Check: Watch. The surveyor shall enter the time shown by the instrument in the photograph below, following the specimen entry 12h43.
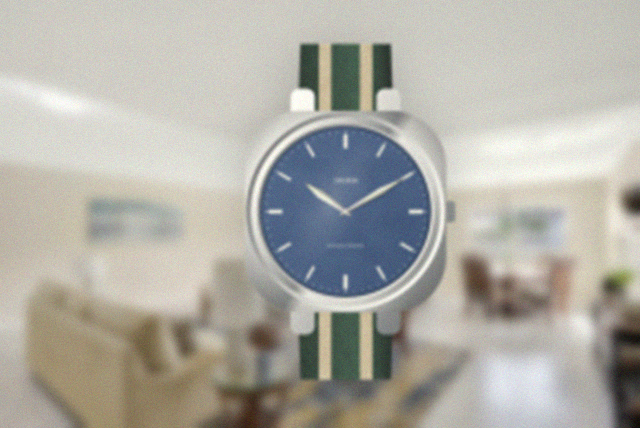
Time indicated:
10h10
